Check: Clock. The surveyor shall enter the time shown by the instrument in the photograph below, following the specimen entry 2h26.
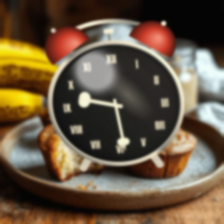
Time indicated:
9h29
